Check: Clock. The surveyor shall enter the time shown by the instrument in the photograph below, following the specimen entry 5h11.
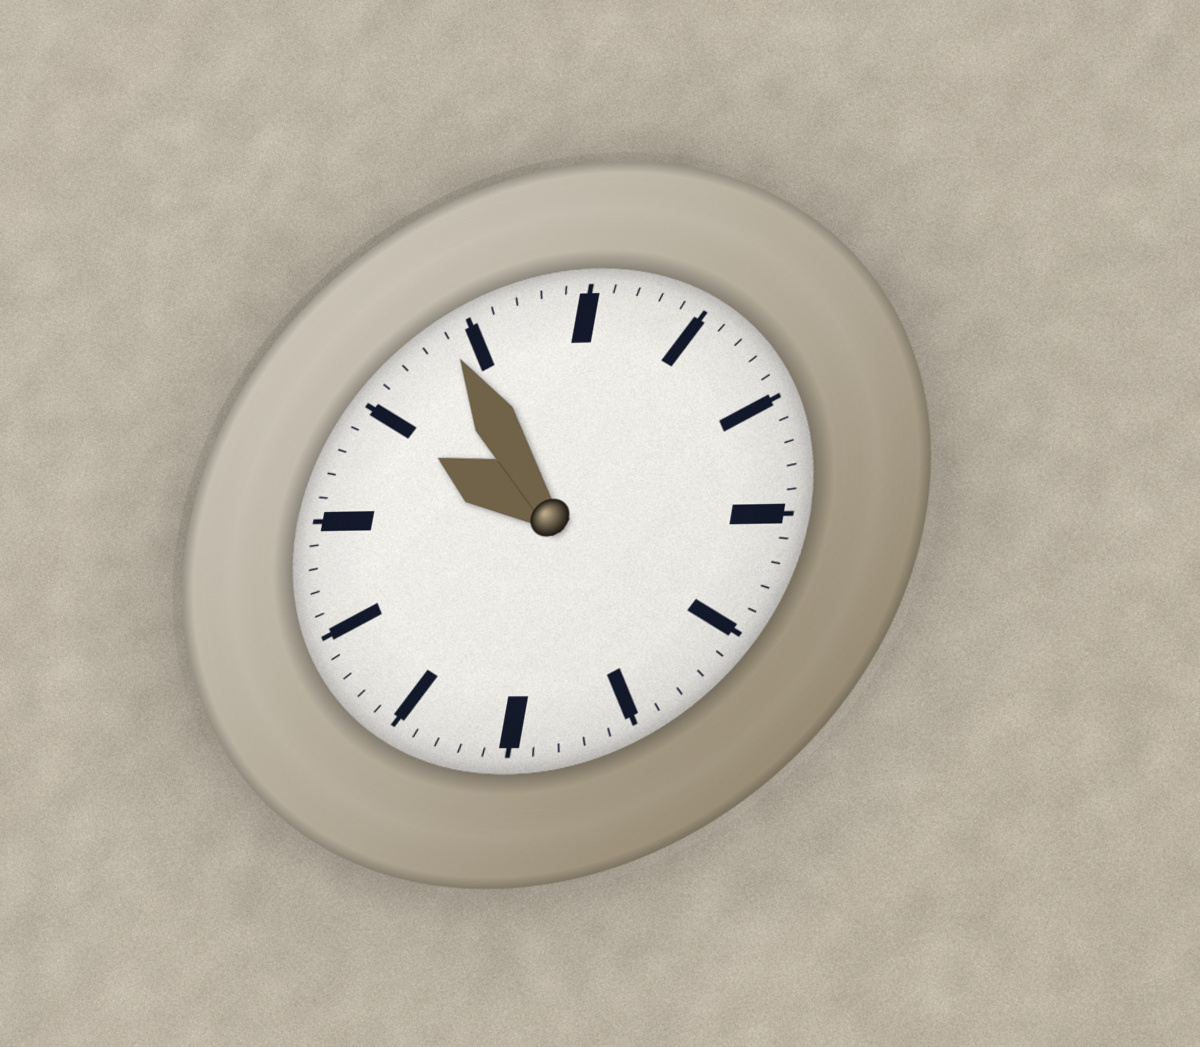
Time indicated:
9h54
